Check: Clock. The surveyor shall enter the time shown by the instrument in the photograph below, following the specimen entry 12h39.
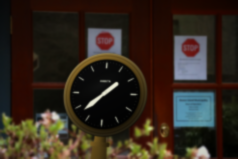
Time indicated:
1h38
